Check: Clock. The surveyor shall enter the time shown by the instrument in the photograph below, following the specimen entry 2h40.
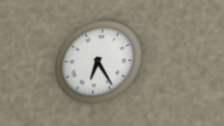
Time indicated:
6h24
